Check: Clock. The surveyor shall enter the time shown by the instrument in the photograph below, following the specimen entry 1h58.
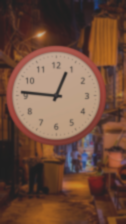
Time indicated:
12h46
